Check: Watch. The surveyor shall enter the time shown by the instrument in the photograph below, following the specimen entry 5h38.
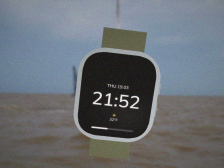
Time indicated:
21h52
